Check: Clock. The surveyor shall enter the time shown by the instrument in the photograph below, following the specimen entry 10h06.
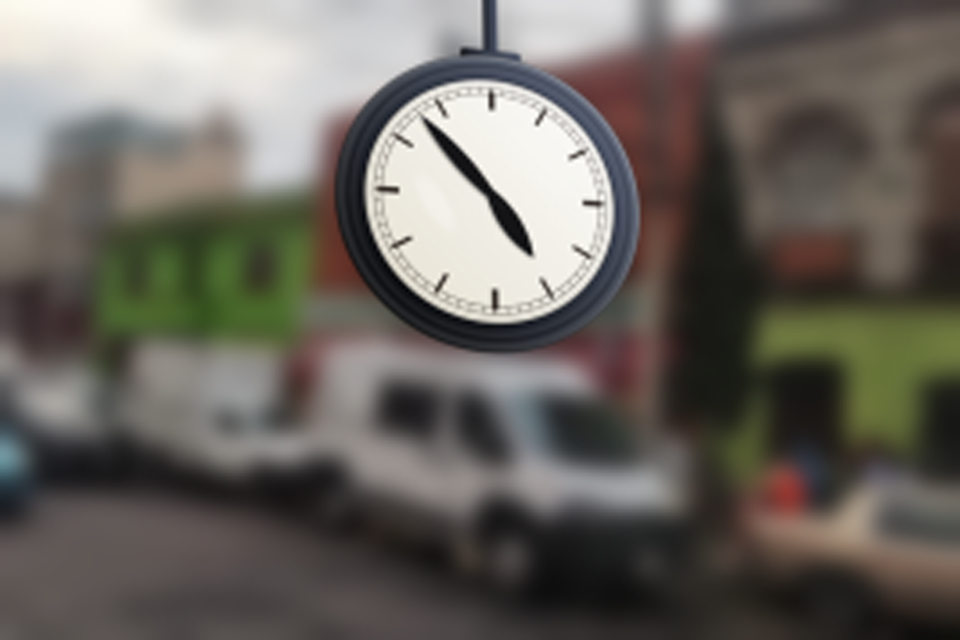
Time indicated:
4h53
